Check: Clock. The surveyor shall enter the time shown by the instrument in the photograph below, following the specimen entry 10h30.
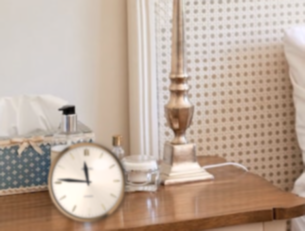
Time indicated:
11h46
